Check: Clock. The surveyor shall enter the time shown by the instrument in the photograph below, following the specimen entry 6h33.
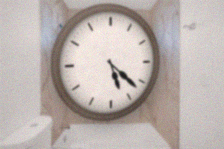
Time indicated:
5h22
